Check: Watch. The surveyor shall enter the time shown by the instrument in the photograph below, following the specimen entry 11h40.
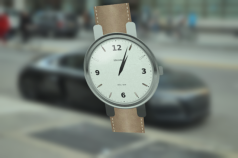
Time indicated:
1h04
